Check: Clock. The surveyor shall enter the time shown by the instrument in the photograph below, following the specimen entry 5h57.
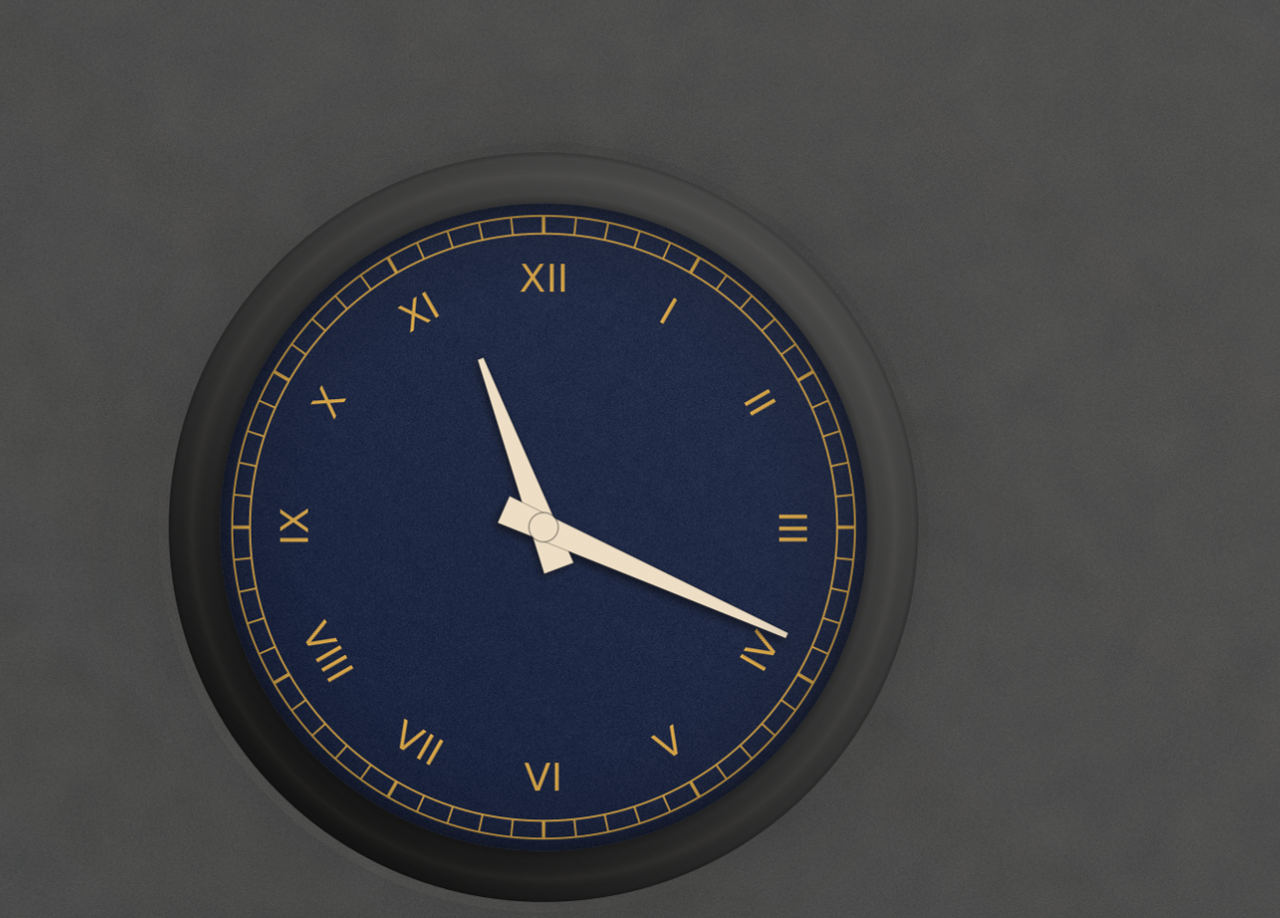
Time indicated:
11h19
